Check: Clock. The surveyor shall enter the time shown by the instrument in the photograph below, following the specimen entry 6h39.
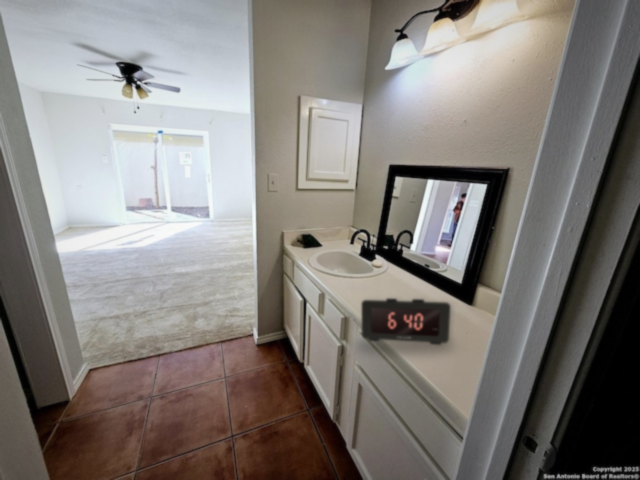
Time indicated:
6h40
